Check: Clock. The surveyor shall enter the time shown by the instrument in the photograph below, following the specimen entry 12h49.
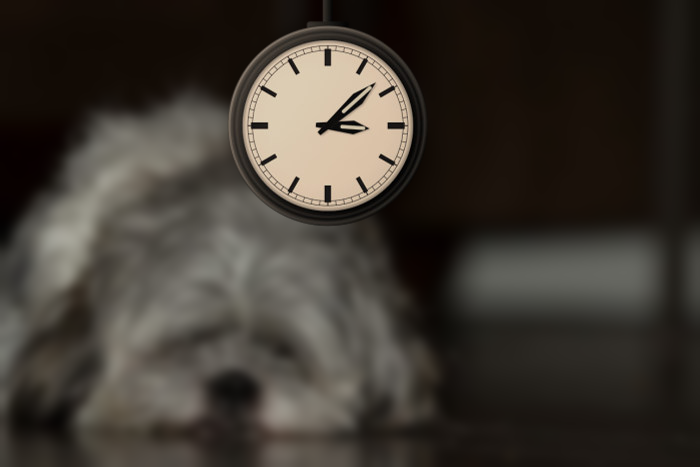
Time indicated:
3h08
